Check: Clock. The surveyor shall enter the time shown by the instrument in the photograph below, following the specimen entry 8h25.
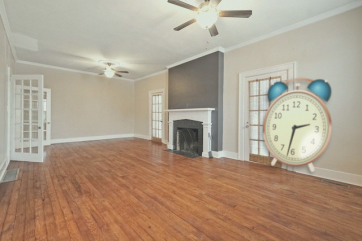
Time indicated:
2h32
